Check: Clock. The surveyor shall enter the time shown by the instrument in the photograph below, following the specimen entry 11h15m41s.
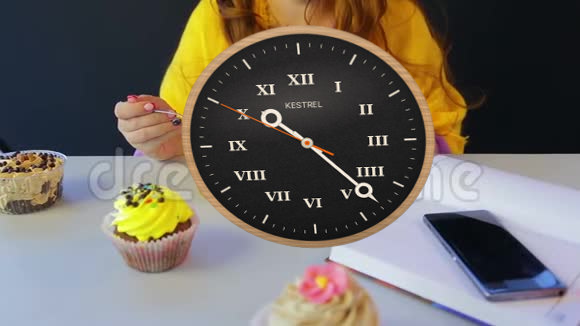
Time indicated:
10h22m50s
